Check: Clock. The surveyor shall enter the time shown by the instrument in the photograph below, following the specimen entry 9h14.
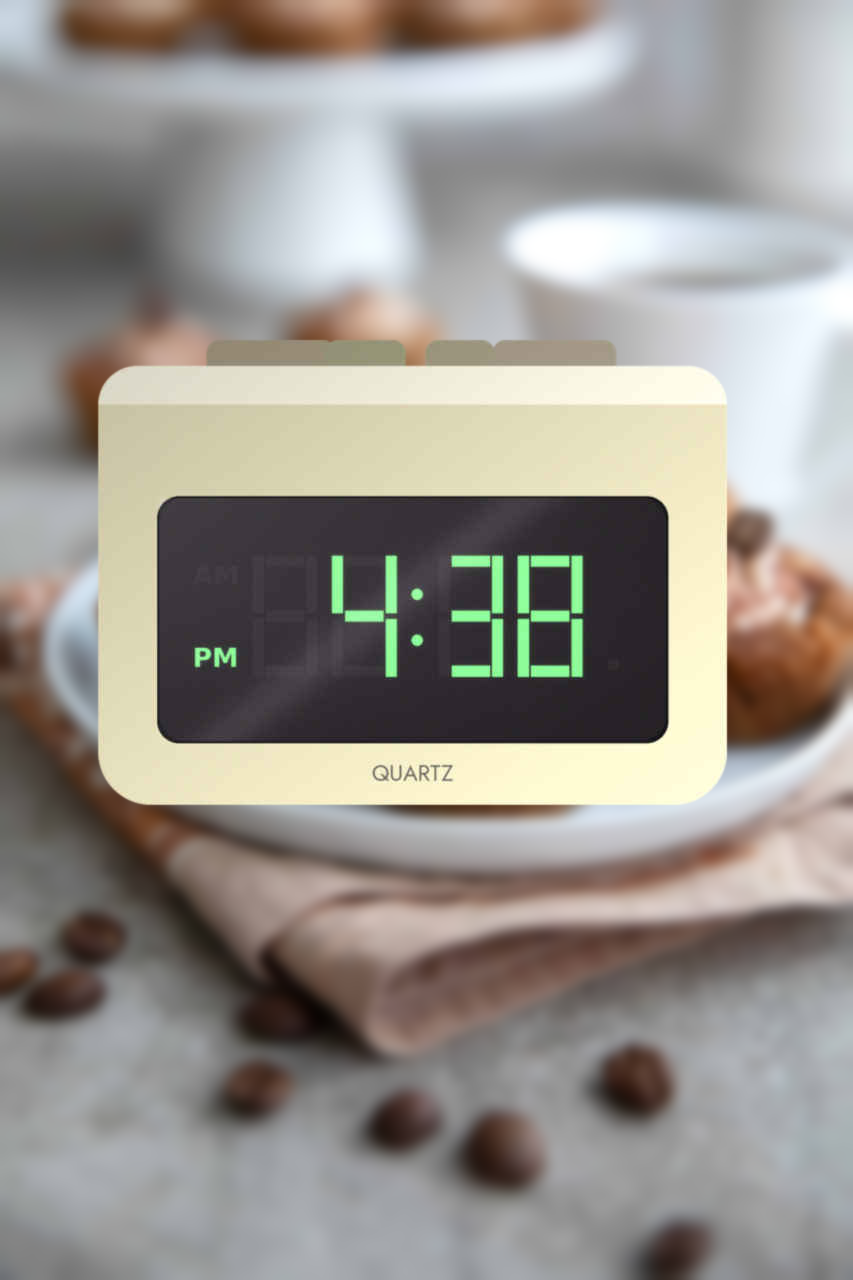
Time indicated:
4h38
